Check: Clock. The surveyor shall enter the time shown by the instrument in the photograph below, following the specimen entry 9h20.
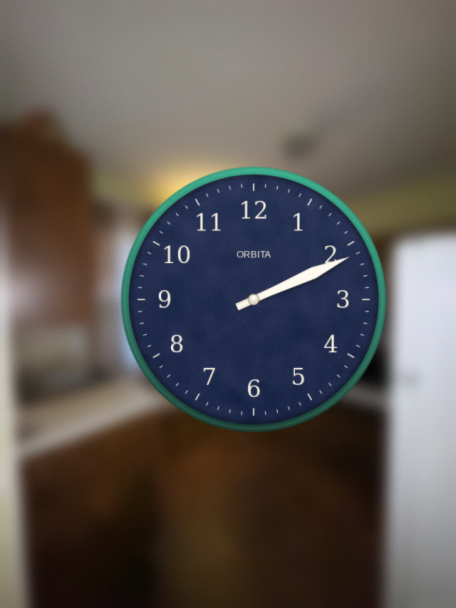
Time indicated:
2h11
